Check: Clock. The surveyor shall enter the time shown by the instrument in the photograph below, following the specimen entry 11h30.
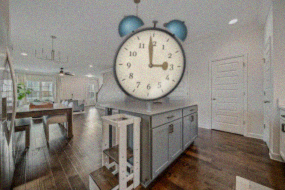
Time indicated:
2h59
